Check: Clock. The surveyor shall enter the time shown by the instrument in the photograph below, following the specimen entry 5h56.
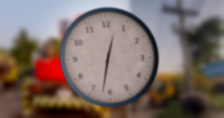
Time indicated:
12h32
